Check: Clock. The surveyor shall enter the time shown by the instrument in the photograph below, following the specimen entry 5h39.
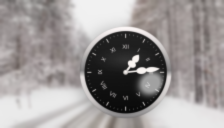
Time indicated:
1h14
